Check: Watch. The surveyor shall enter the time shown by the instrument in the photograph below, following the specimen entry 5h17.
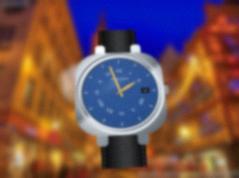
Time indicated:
1h57
